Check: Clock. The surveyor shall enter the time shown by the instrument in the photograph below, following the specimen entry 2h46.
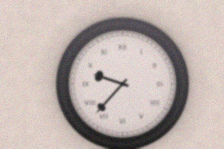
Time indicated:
9h37
